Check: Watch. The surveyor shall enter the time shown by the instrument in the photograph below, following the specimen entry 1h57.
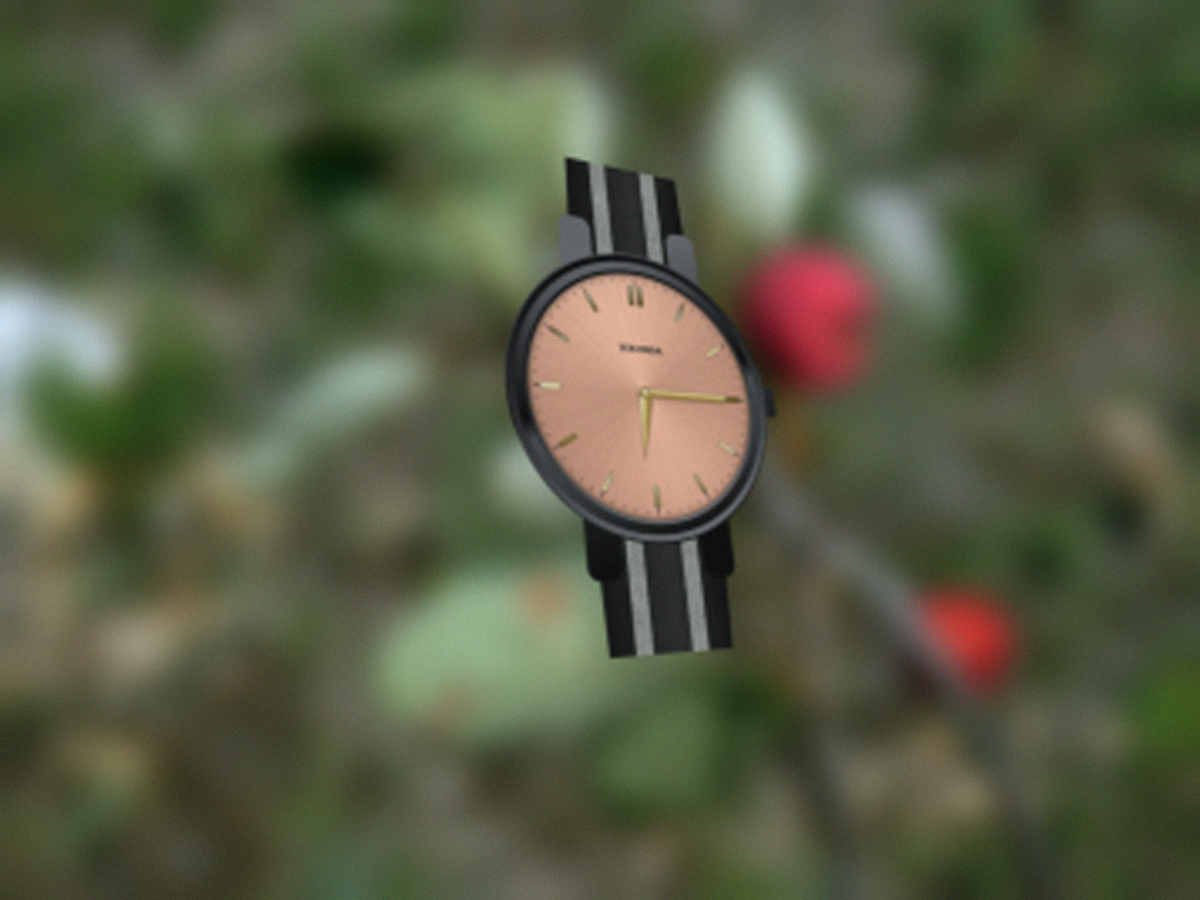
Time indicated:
6h15
